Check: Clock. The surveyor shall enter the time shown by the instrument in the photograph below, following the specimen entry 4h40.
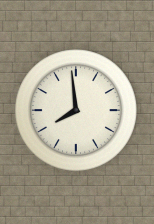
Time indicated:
7h59
